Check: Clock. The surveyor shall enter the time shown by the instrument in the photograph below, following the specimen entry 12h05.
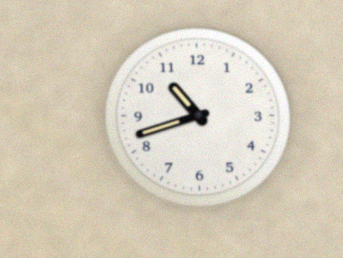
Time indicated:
10h42
